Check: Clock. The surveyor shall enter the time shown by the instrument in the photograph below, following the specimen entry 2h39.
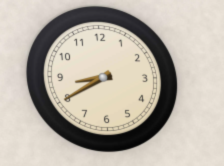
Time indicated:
8h40
